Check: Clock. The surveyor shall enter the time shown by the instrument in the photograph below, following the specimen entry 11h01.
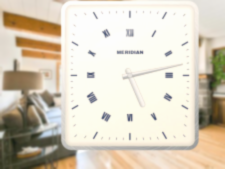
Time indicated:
5h13
